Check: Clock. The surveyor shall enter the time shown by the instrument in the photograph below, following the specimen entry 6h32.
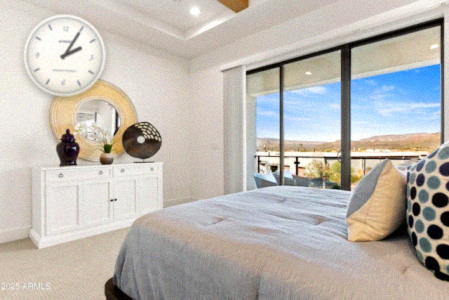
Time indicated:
2h05
